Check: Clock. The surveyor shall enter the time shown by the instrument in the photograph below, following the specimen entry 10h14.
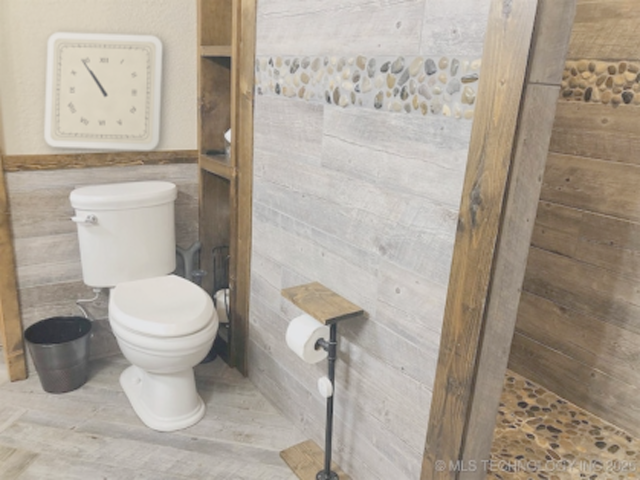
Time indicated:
10h54
